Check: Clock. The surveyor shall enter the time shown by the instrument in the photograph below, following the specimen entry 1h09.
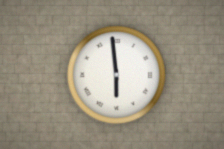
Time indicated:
5h59
